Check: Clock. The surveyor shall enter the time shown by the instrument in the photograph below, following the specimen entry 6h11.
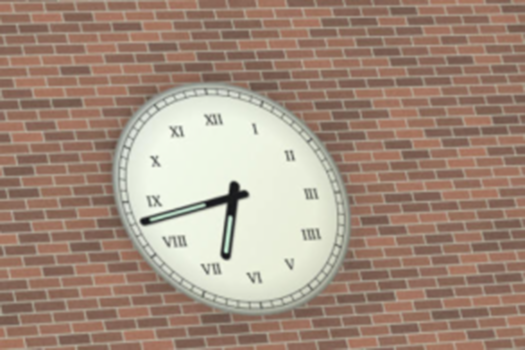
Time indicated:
6h43
